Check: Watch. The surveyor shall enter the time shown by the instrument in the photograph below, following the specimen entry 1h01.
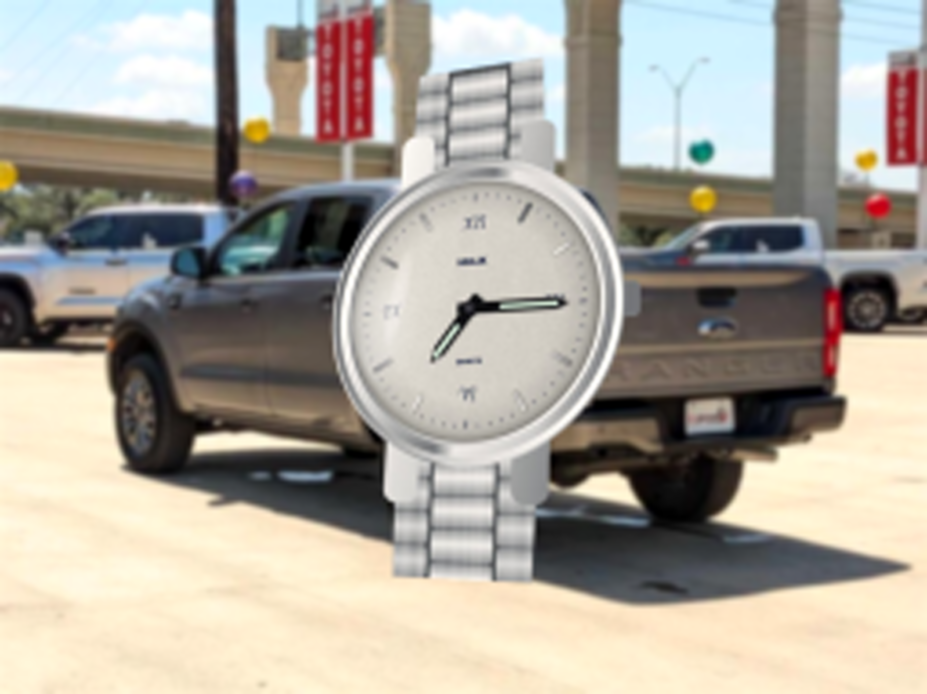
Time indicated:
7h15
